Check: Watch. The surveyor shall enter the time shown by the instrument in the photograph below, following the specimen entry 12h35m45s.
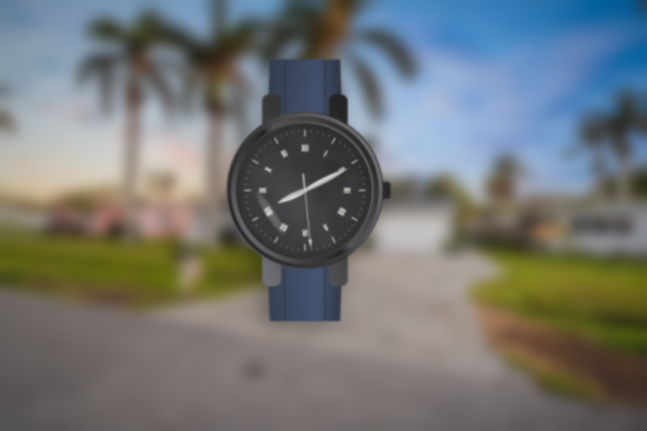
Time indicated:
8h10m29s
